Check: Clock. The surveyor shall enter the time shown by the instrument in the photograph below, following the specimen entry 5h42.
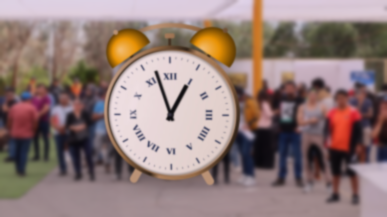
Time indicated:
12h57
